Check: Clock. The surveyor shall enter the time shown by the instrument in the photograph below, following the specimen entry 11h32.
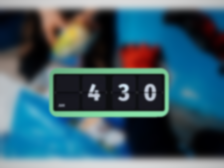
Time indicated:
4h30
